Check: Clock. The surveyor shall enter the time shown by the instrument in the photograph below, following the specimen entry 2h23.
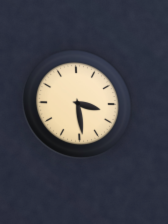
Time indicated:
3h29
